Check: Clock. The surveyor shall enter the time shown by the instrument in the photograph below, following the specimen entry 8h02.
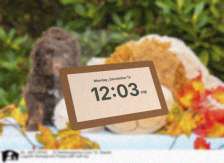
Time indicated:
12h03
